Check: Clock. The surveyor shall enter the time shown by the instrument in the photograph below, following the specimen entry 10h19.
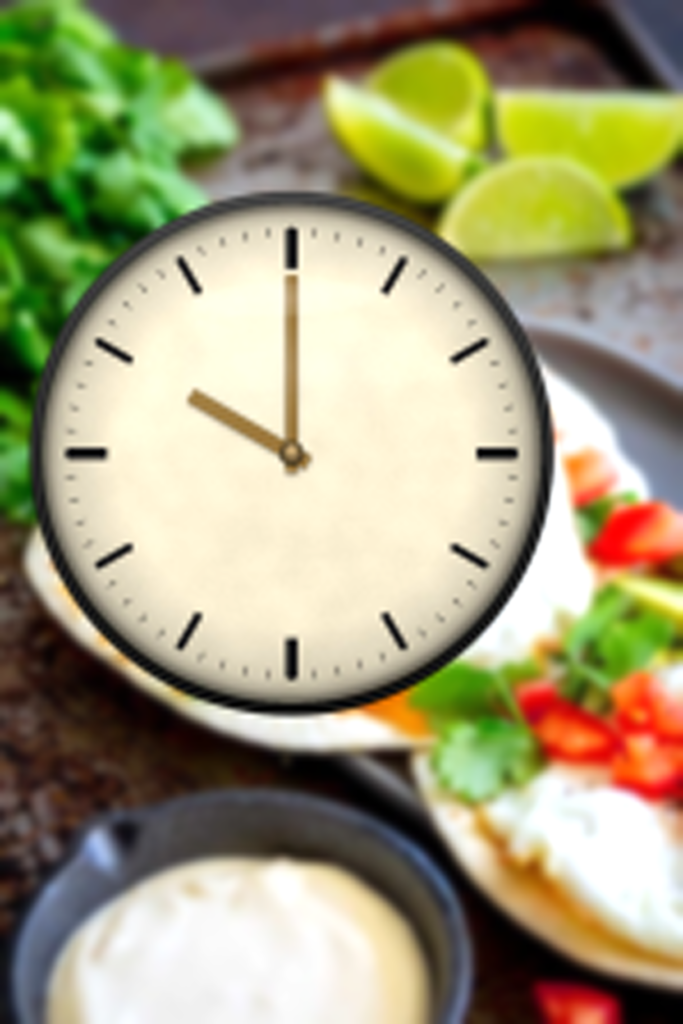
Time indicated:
10h00
